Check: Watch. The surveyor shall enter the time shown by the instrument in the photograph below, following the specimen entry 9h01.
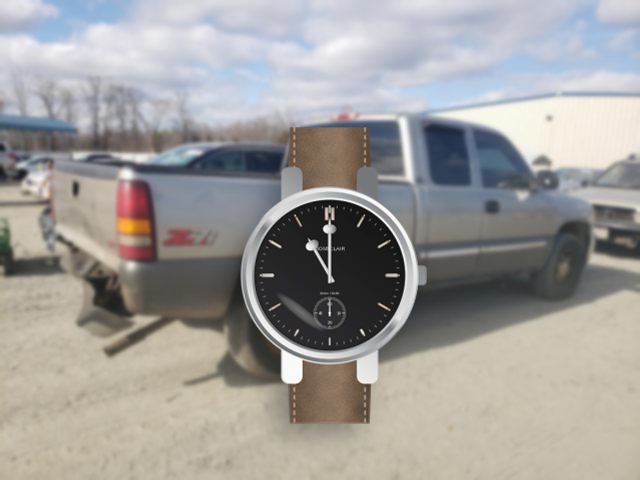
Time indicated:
11h00
